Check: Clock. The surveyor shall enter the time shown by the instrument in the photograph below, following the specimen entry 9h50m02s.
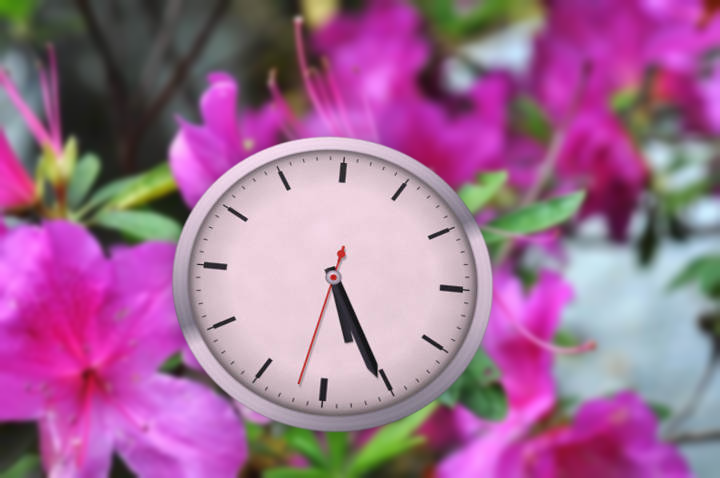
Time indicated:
5h25m32s
